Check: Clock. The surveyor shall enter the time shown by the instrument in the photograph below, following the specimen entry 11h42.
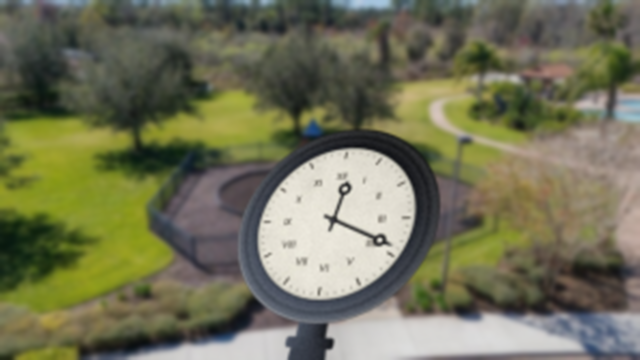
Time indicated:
12h19
